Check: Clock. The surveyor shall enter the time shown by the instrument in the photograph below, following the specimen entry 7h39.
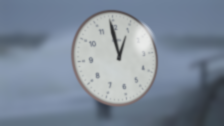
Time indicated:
12h59
